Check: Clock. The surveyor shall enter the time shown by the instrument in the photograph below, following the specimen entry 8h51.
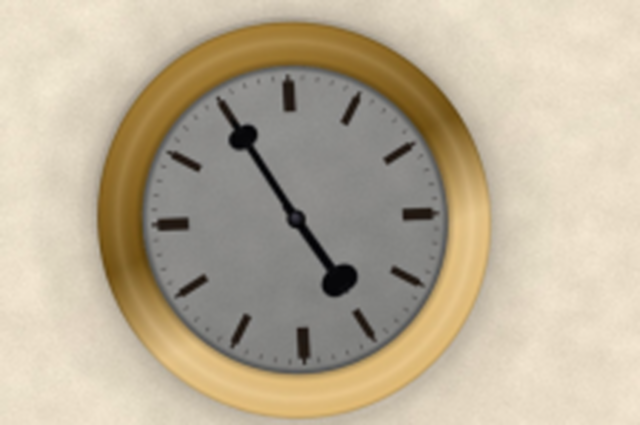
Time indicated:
4h55
